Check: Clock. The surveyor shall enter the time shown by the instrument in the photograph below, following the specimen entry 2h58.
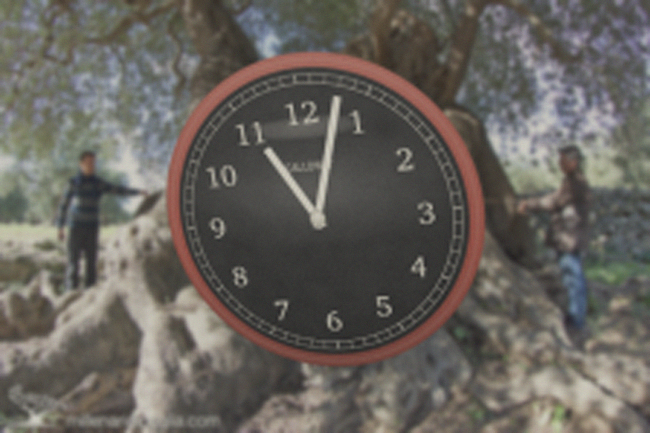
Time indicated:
11h03
